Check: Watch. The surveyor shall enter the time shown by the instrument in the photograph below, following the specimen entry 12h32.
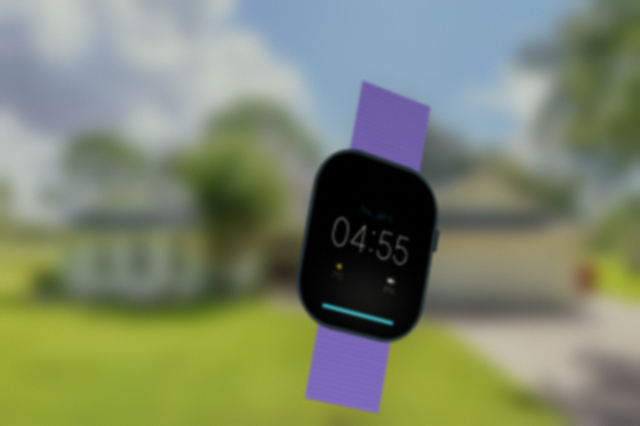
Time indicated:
4h55
